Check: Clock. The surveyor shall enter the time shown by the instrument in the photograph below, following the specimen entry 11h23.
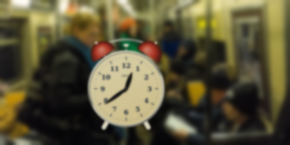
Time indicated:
12h39
